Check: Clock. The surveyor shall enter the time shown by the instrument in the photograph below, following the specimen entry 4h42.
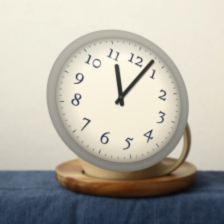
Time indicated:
11h03
